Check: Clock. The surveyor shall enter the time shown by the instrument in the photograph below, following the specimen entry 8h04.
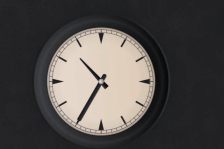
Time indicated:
10h35
